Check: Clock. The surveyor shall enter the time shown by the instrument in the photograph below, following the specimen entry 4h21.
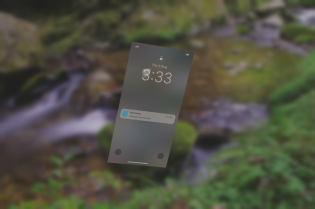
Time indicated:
3h33
